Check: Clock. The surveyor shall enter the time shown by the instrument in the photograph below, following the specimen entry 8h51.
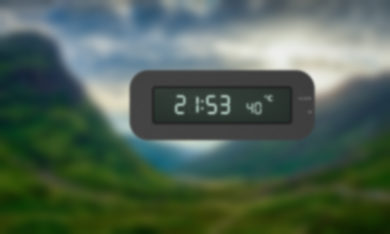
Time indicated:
21h53
